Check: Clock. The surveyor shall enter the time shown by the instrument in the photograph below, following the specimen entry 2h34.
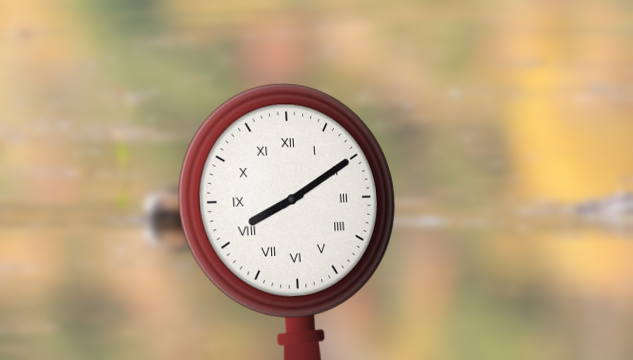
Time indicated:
8h10
